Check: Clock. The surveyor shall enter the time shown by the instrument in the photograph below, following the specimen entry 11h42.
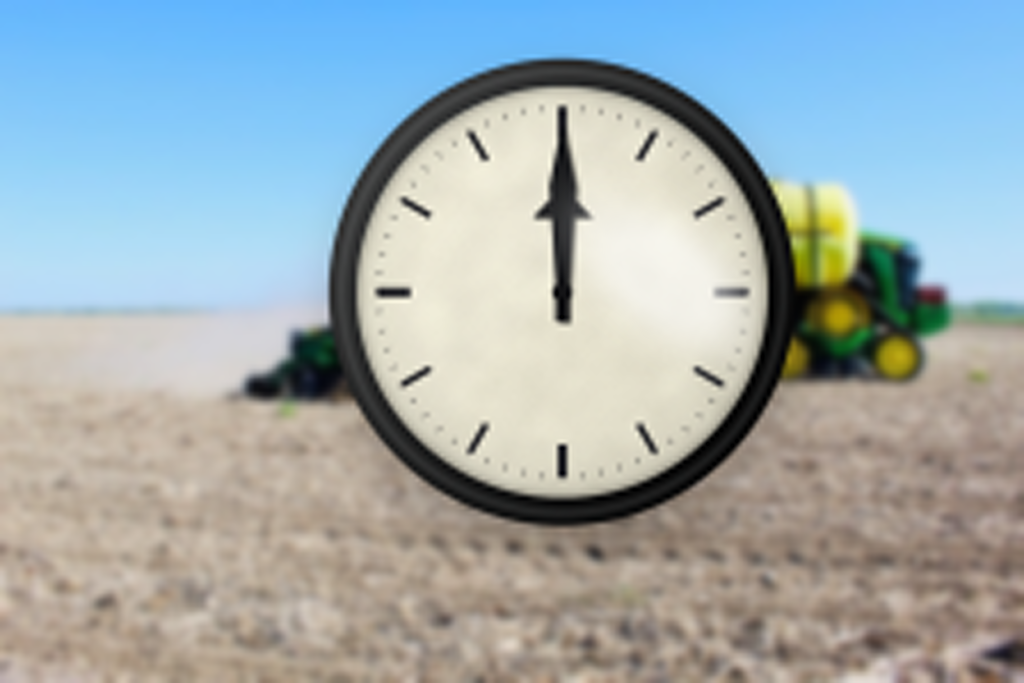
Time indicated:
12h00
